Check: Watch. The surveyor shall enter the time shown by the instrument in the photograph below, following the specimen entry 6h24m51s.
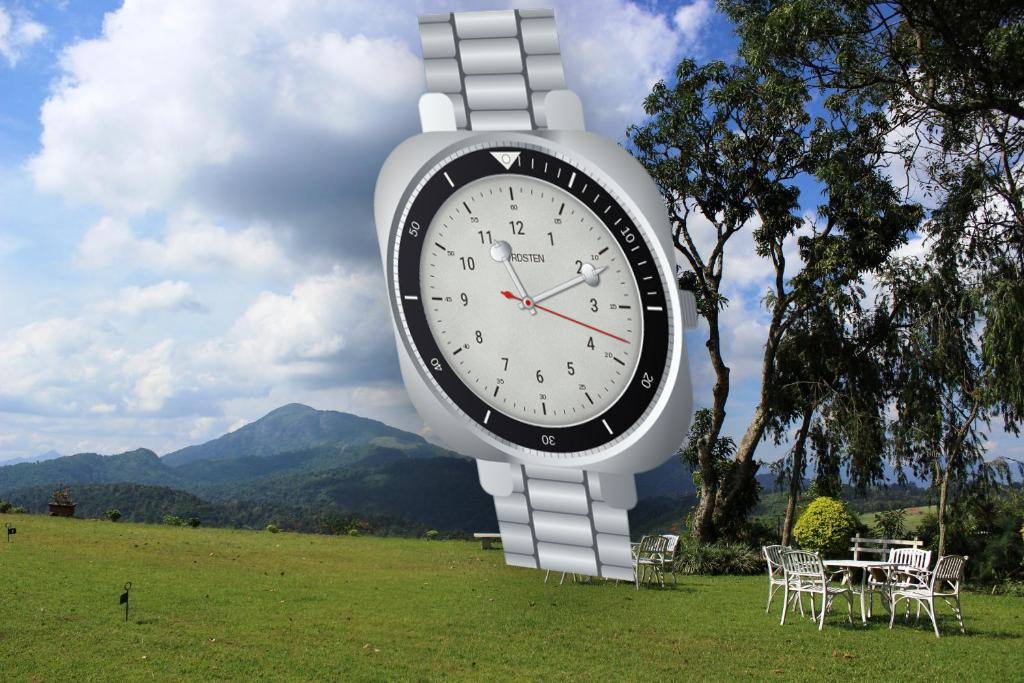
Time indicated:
11h11m18s
